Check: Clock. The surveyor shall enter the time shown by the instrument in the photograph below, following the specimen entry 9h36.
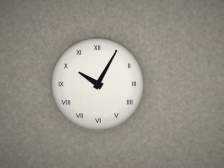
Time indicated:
10h05
